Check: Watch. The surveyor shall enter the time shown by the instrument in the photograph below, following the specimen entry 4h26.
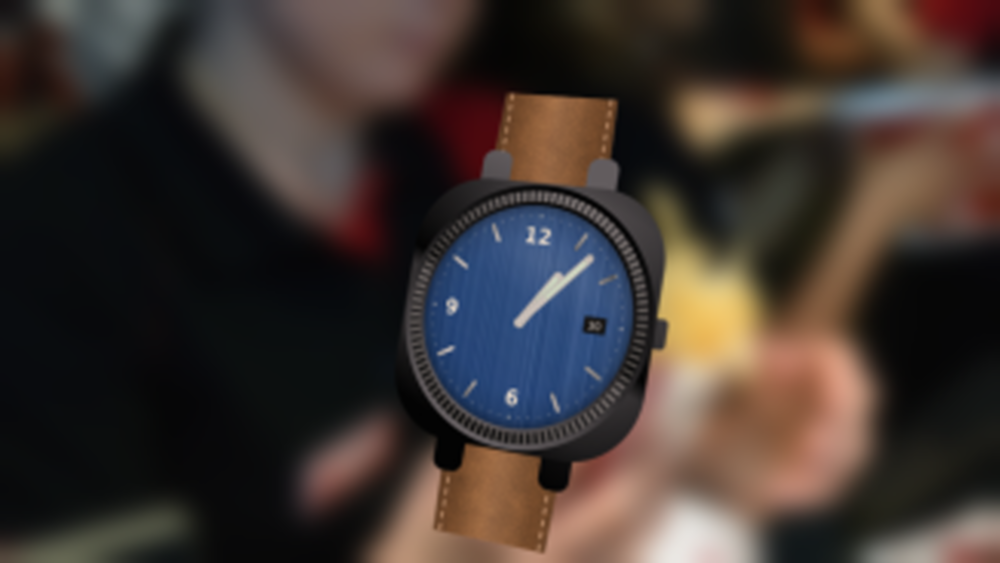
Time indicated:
1h07
